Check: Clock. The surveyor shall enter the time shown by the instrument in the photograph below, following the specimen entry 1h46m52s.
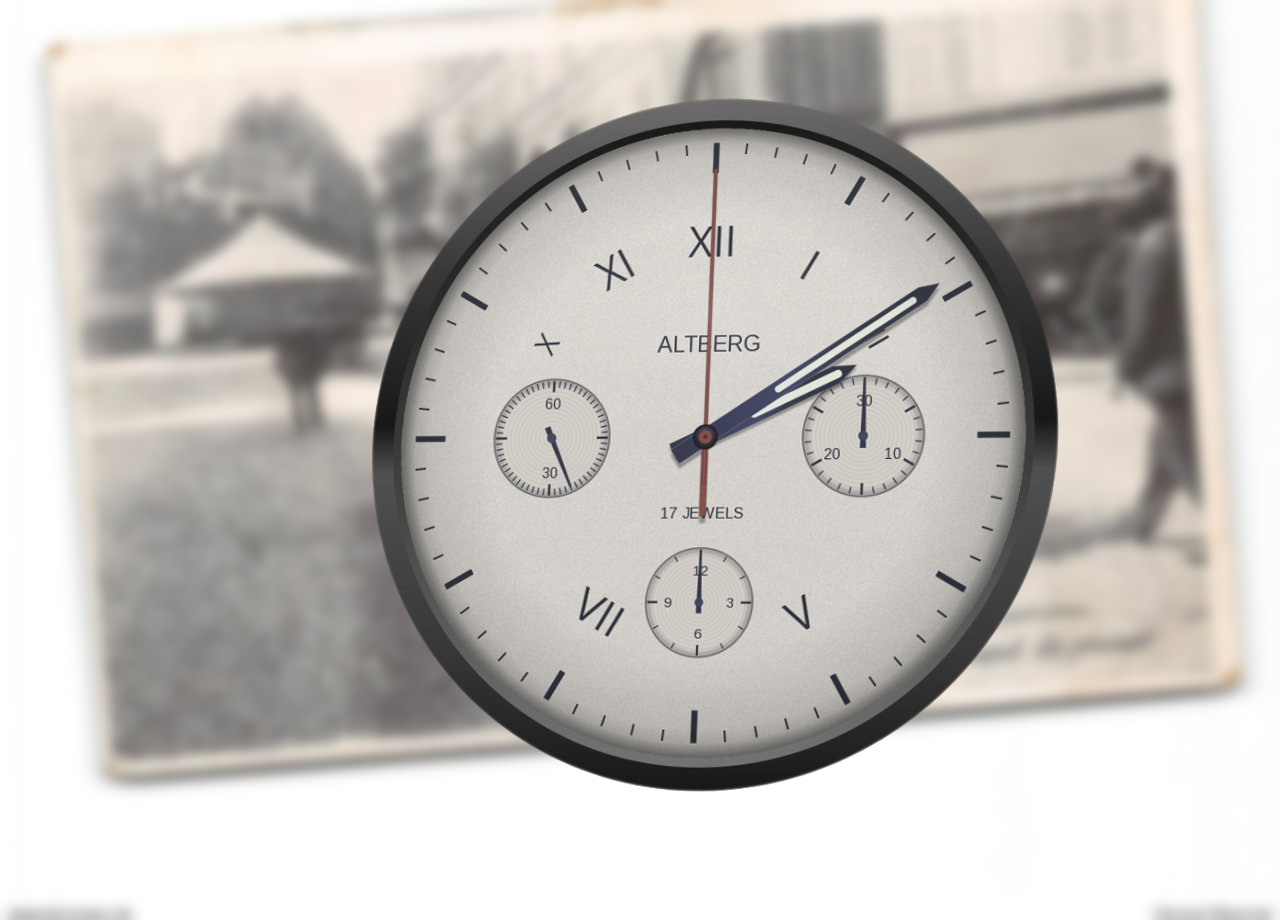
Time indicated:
2h09m26s
